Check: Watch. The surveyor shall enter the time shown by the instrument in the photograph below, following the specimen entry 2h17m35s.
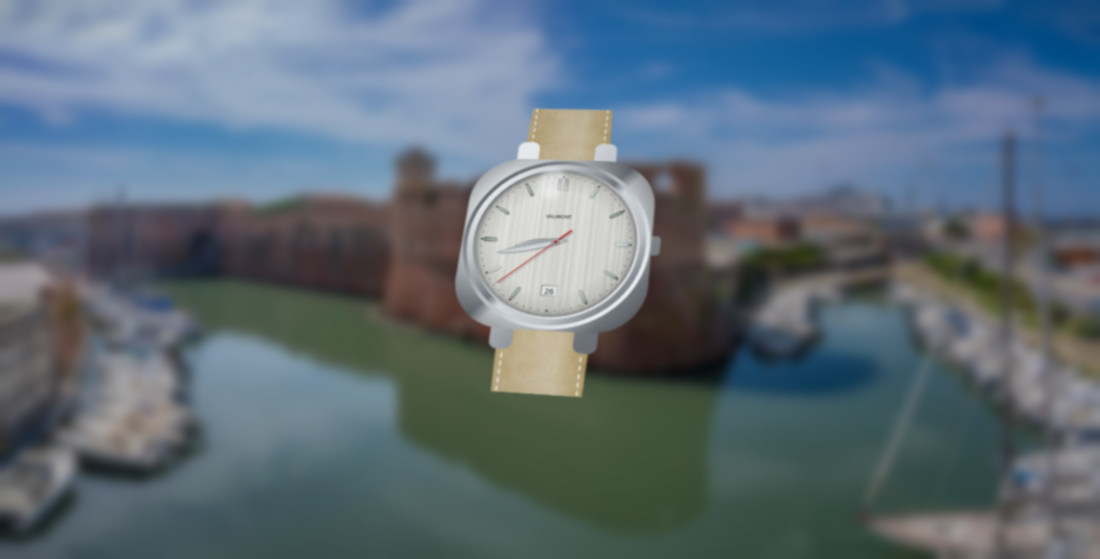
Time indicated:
8h42m38s
